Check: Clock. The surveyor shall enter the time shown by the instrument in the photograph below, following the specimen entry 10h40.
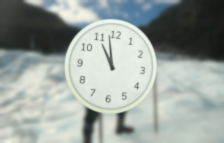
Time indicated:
10h58
